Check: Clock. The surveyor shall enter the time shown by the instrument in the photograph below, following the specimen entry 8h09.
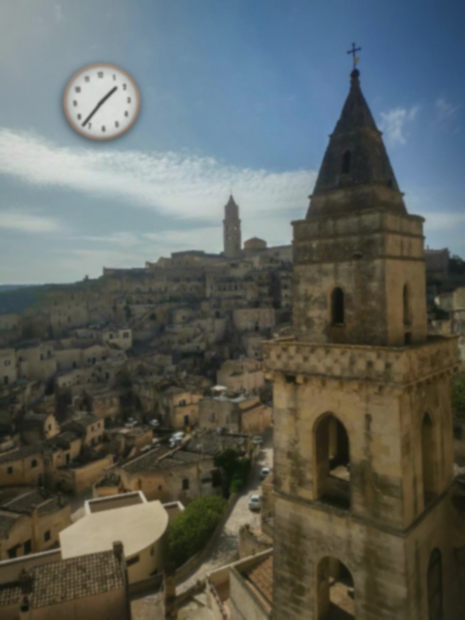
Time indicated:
1h37
